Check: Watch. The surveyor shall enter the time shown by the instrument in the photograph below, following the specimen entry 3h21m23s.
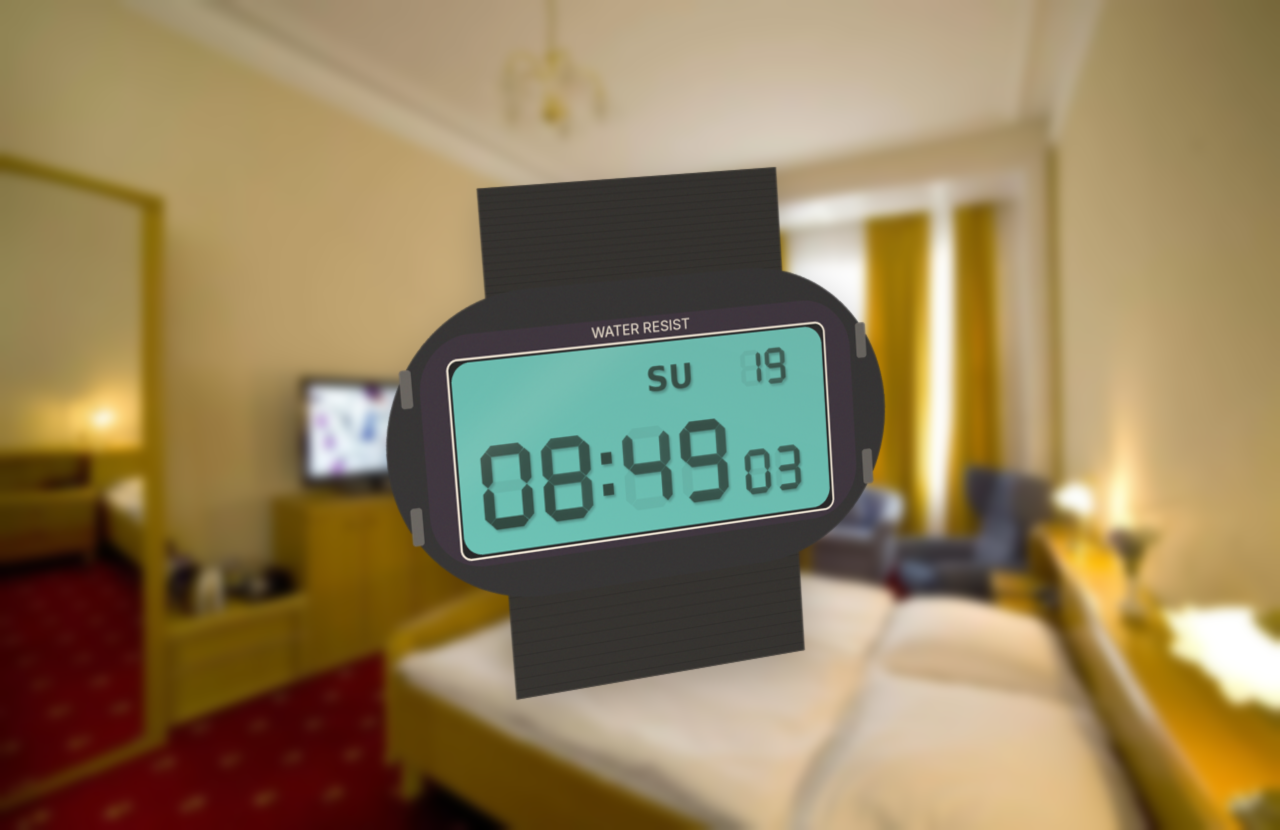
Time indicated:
8h49m03s
